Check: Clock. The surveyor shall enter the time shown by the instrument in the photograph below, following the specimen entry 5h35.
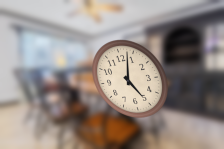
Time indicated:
5h03
